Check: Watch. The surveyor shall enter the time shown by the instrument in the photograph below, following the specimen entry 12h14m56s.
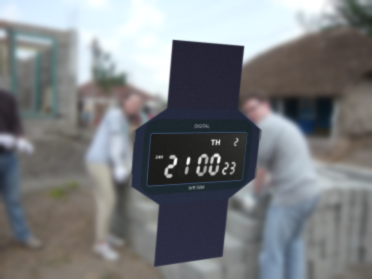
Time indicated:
21h00m23s
